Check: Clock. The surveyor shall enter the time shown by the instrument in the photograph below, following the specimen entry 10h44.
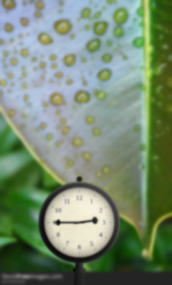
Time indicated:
2h45
